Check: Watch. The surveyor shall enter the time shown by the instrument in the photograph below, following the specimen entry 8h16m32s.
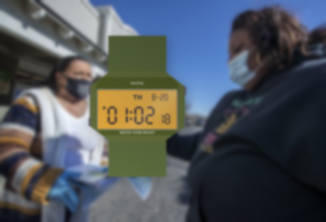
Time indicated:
1h02m18s
